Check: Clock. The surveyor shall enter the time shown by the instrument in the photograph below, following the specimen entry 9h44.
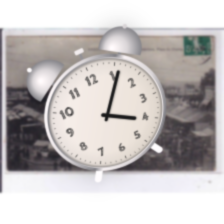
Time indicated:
4h06
